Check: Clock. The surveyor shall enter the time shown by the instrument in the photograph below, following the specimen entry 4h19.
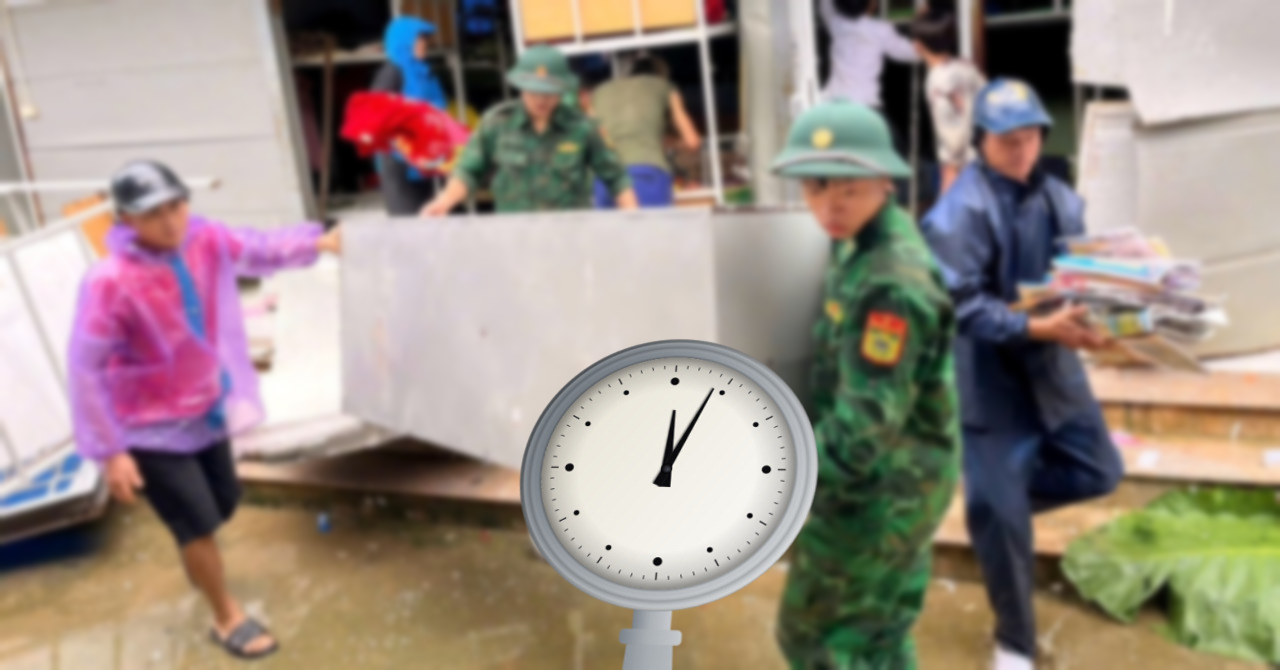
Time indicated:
12h04
